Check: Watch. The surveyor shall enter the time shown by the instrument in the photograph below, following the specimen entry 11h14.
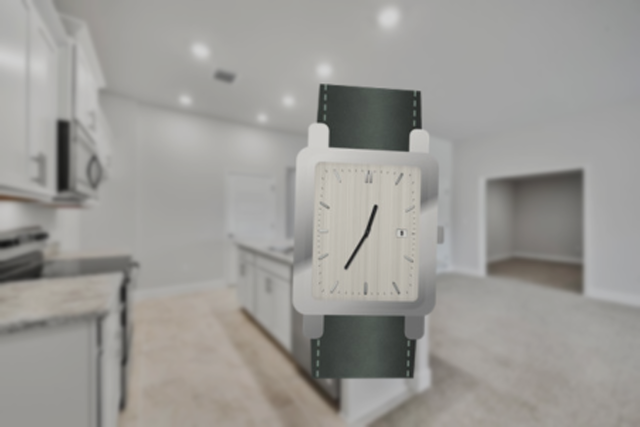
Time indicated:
12h35
